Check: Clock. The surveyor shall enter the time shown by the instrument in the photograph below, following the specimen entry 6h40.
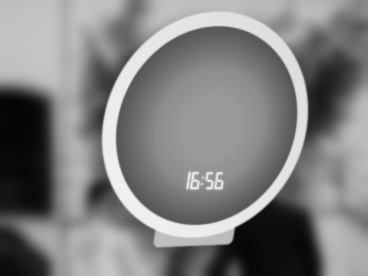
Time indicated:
16h56
